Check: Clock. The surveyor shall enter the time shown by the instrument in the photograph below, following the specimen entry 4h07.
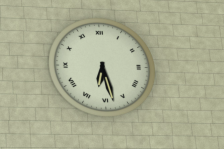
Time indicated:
6h28
